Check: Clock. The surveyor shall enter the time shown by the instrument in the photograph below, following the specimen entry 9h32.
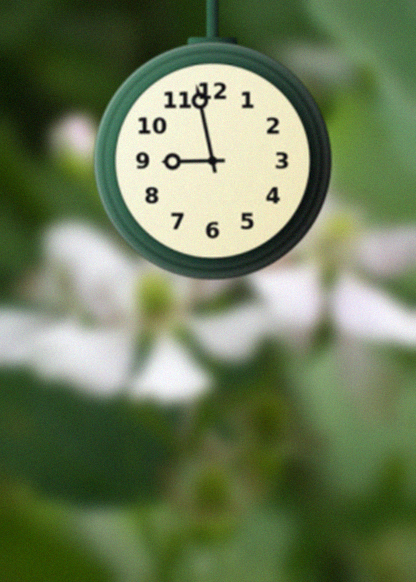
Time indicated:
8h58
